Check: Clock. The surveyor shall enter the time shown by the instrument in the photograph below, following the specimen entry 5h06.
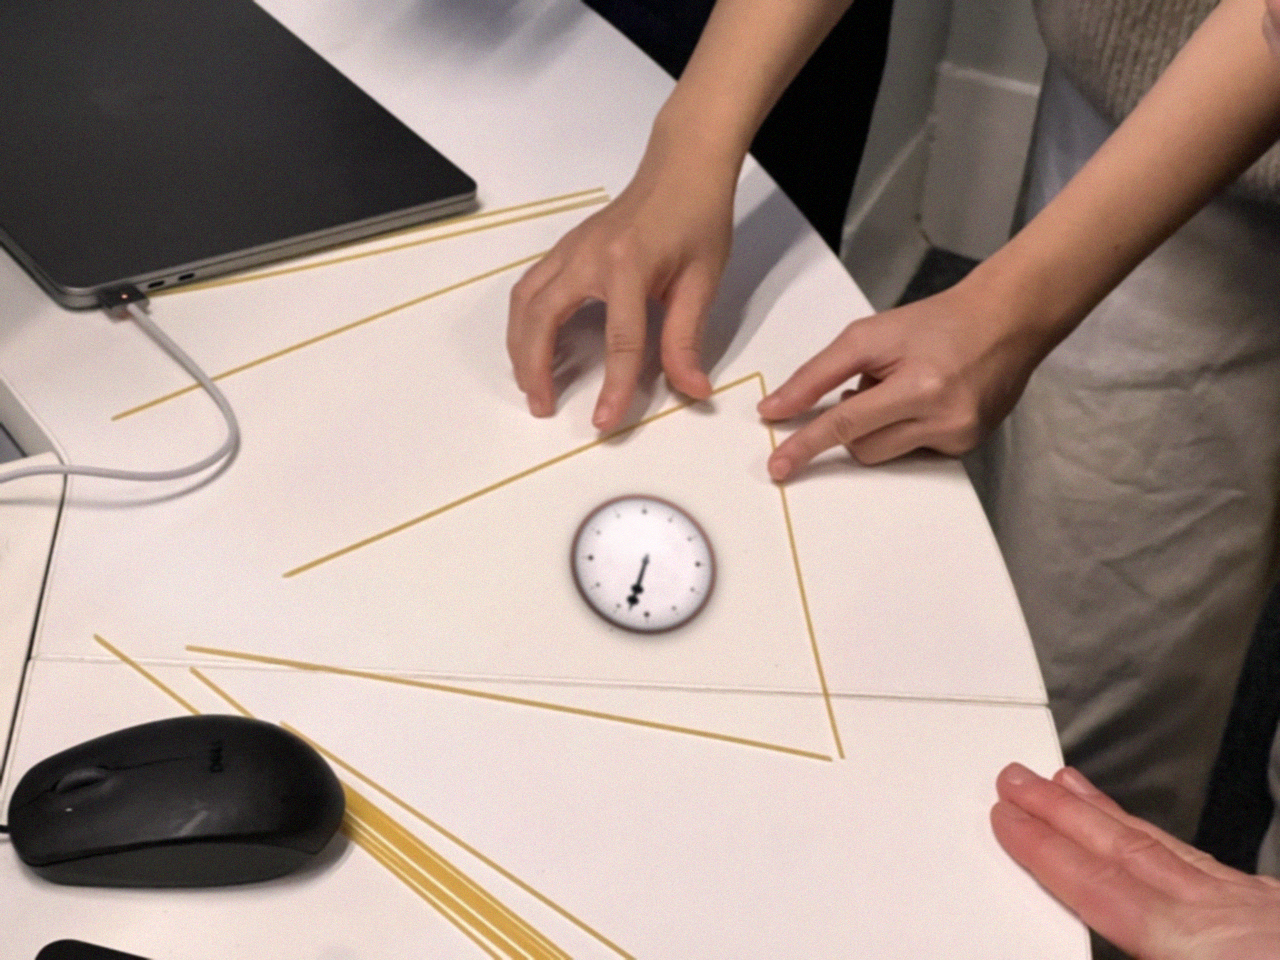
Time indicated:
6h33
